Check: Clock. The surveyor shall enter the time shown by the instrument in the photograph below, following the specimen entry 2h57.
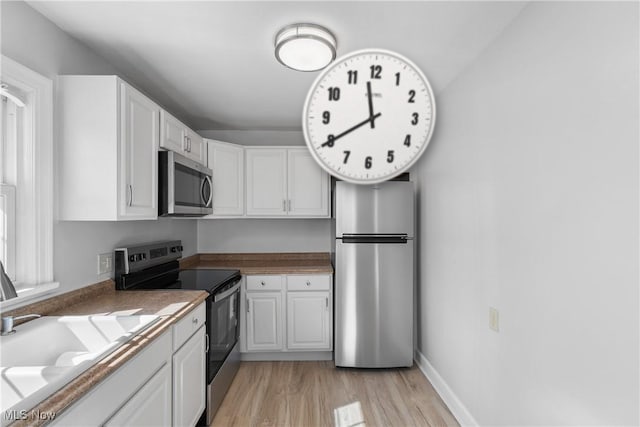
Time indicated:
11h40
